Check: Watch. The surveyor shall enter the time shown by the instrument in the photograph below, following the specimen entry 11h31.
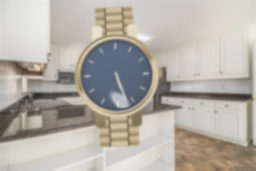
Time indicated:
5h27
